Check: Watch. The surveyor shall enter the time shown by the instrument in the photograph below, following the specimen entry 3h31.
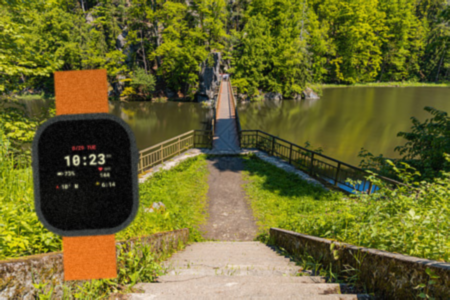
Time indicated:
10h23
